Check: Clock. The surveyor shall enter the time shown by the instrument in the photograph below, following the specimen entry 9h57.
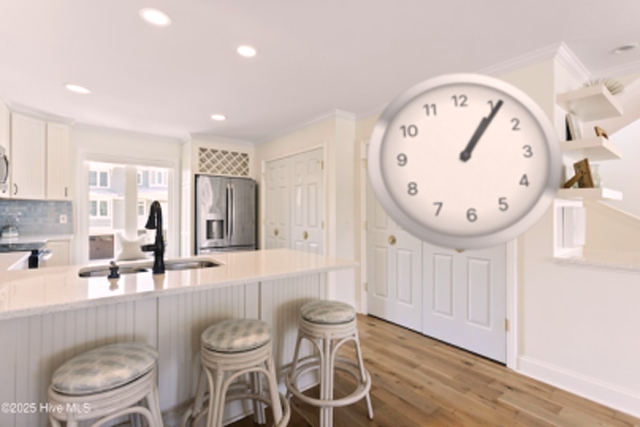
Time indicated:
1h06
